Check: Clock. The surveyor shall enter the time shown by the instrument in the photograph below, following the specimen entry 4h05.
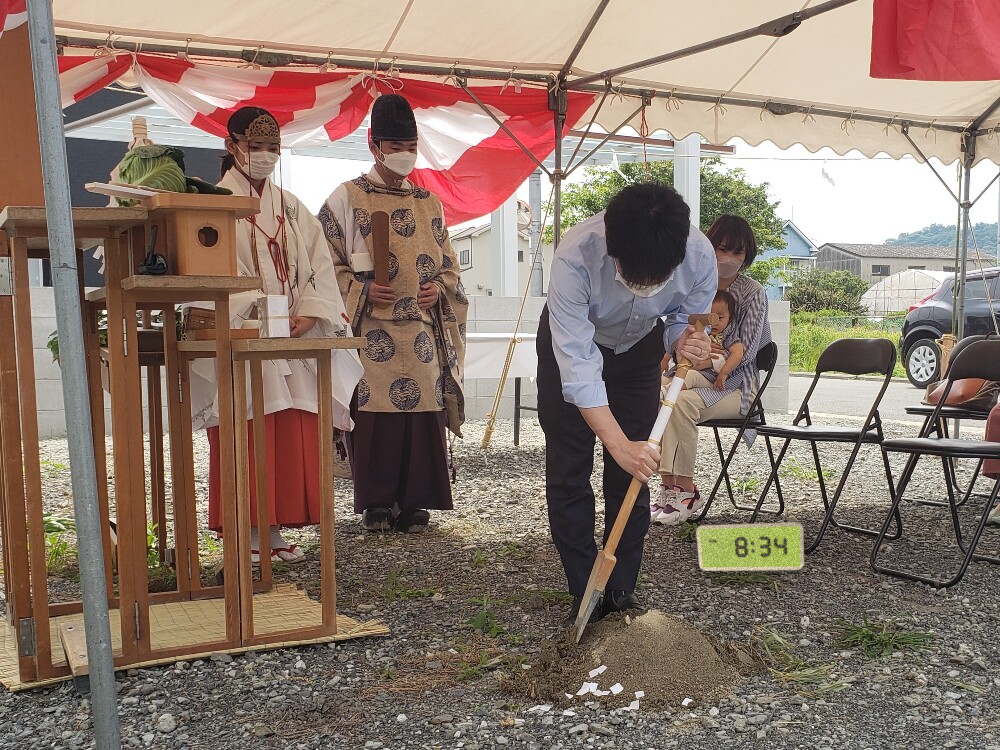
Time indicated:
8h34
